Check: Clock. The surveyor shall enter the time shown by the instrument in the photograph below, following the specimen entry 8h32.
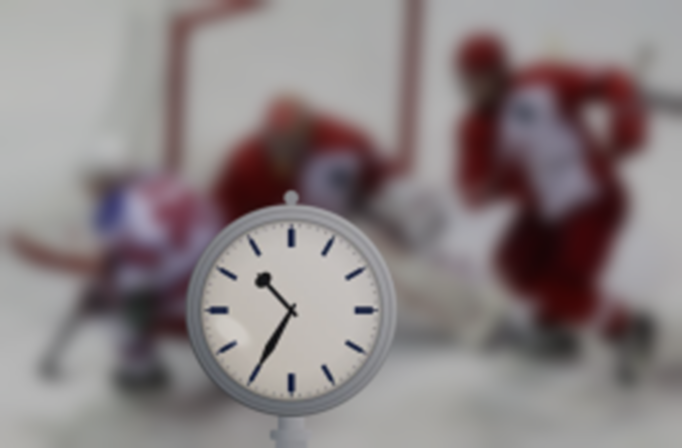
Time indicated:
10h35
